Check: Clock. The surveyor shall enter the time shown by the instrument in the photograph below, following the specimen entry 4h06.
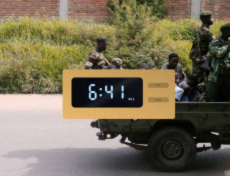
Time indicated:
6h41
